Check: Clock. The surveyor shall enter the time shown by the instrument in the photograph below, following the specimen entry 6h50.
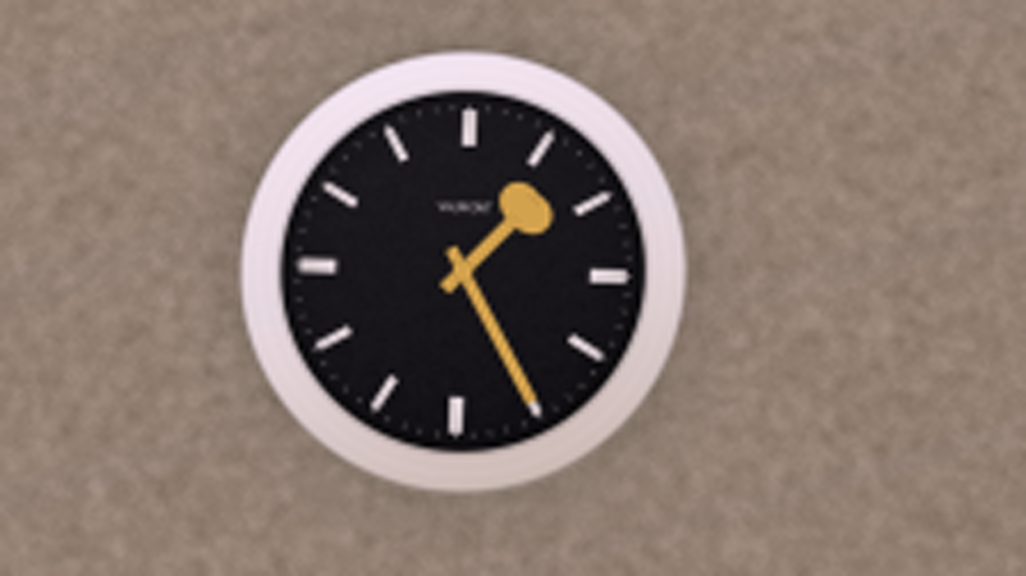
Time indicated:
1h25
